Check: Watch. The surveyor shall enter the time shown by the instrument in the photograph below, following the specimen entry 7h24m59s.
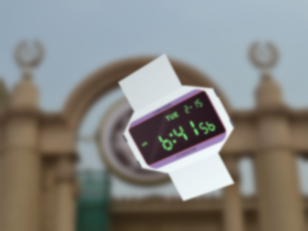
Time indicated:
6h41m56s
